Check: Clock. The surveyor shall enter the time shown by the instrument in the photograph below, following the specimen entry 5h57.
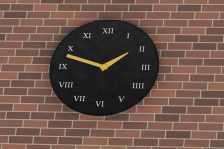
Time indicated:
1h48
